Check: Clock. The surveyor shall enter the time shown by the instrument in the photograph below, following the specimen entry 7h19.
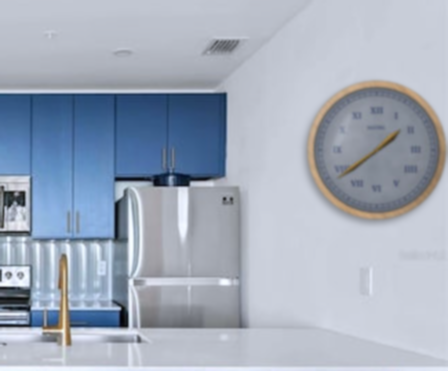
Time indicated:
1h39
